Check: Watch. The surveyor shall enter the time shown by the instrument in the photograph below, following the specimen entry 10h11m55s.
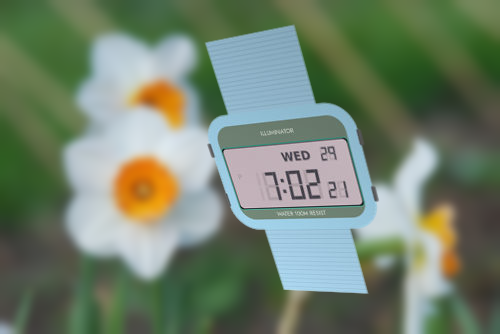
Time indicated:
7h02m21s
